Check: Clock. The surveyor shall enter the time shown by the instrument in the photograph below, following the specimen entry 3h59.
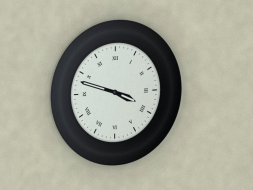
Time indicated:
3h48
